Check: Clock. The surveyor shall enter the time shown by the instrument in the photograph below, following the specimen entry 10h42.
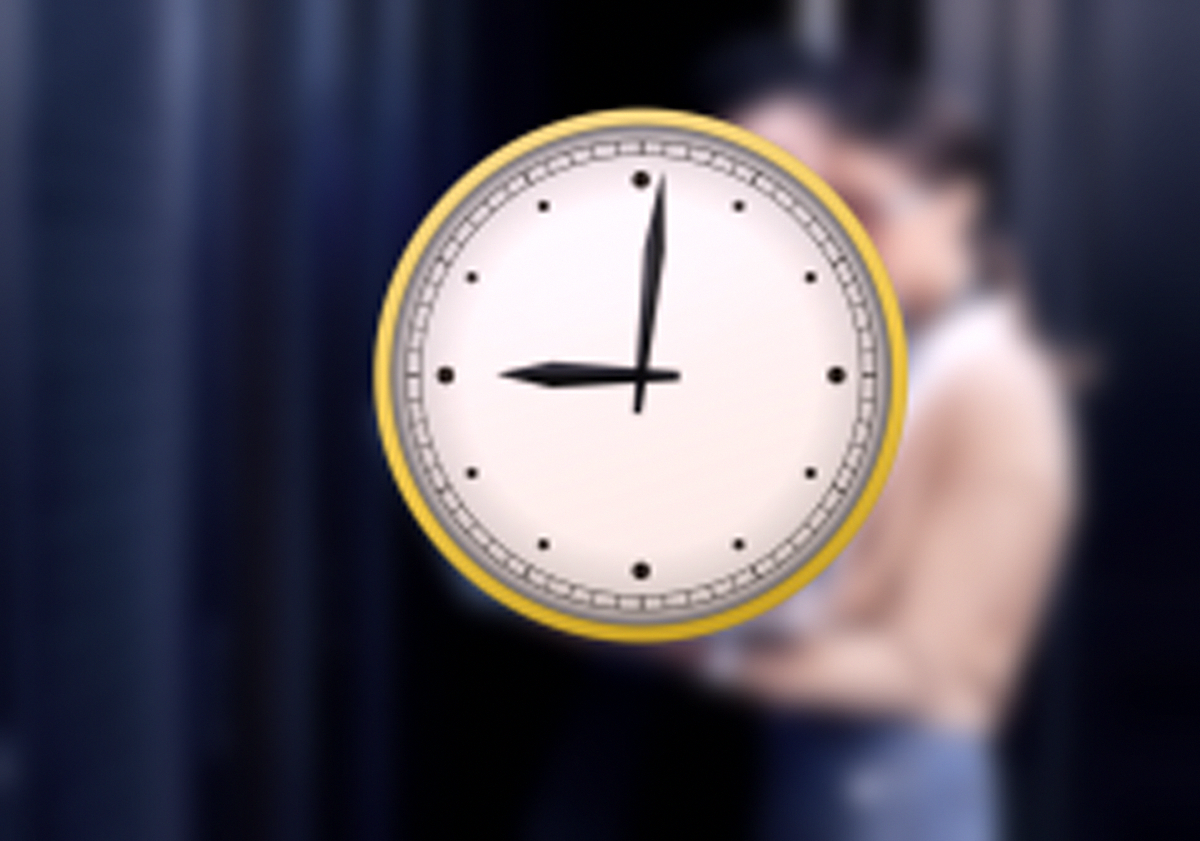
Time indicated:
9h01
